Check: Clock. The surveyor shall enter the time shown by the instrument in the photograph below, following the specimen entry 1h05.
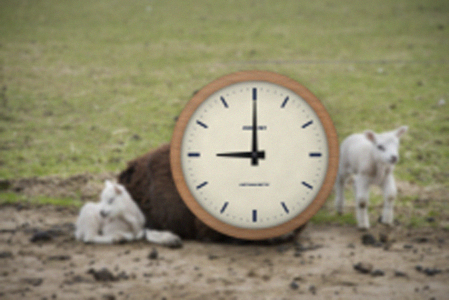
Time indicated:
9h00
